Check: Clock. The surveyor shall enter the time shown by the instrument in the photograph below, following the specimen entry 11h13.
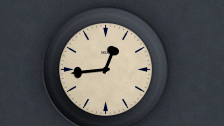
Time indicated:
12h44
